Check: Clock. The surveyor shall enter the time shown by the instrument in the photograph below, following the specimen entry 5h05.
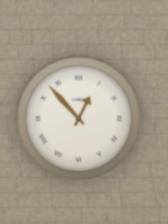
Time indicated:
12h53
